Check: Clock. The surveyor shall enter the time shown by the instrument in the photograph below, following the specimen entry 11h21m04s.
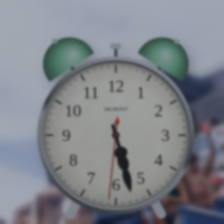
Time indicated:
5h27m31s
